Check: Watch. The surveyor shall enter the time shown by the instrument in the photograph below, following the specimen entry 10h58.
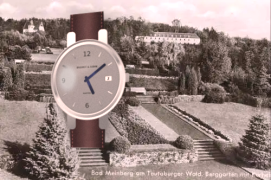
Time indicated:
5h09
